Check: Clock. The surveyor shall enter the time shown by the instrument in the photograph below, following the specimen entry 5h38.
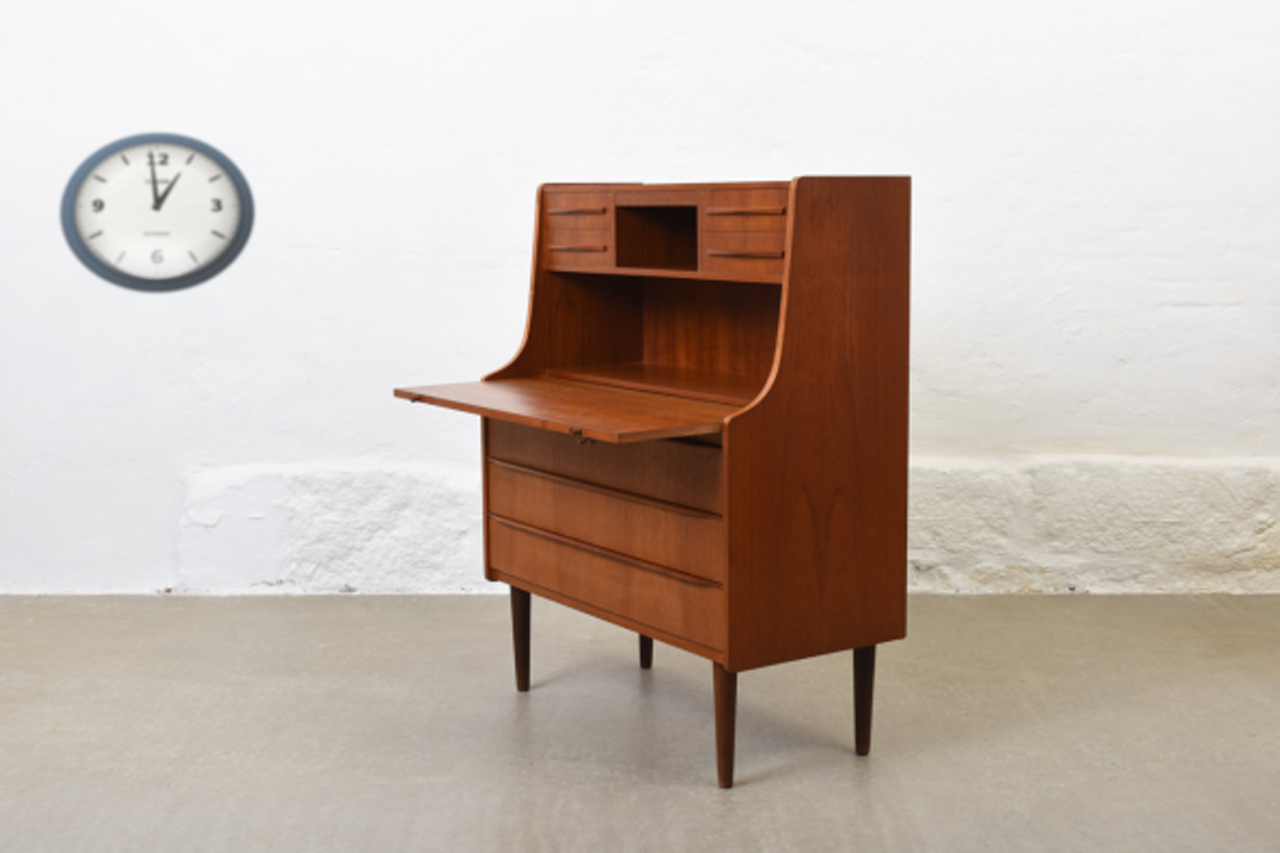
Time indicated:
12h59
